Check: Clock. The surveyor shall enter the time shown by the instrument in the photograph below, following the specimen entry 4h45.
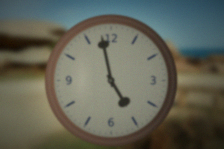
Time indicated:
4h58
